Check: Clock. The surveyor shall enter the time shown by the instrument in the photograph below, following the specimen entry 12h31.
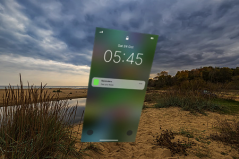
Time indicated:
5h45
